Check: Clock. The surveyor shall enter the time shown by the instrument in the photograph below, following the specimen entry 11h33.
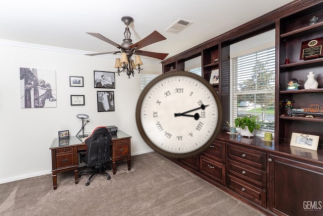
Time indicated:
3h12
